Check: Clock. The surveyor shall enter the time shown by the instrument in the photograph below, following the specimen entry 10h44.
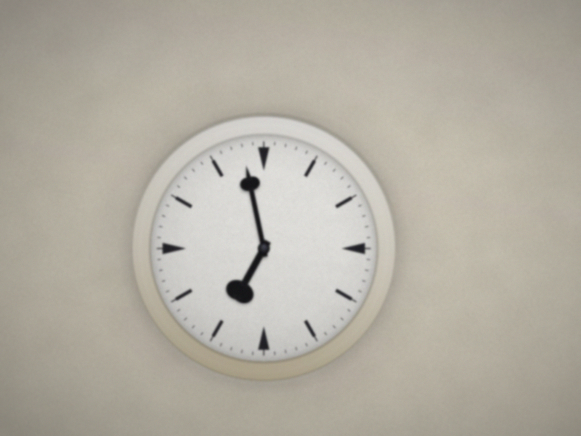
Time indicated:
6h58
